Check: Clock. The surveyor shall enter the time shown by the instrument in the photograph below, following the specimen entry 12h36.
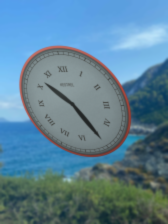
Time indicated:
10h25
